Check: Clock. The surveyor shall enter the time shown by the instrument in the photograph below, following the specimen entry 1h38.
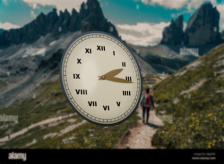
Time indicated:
2h16
